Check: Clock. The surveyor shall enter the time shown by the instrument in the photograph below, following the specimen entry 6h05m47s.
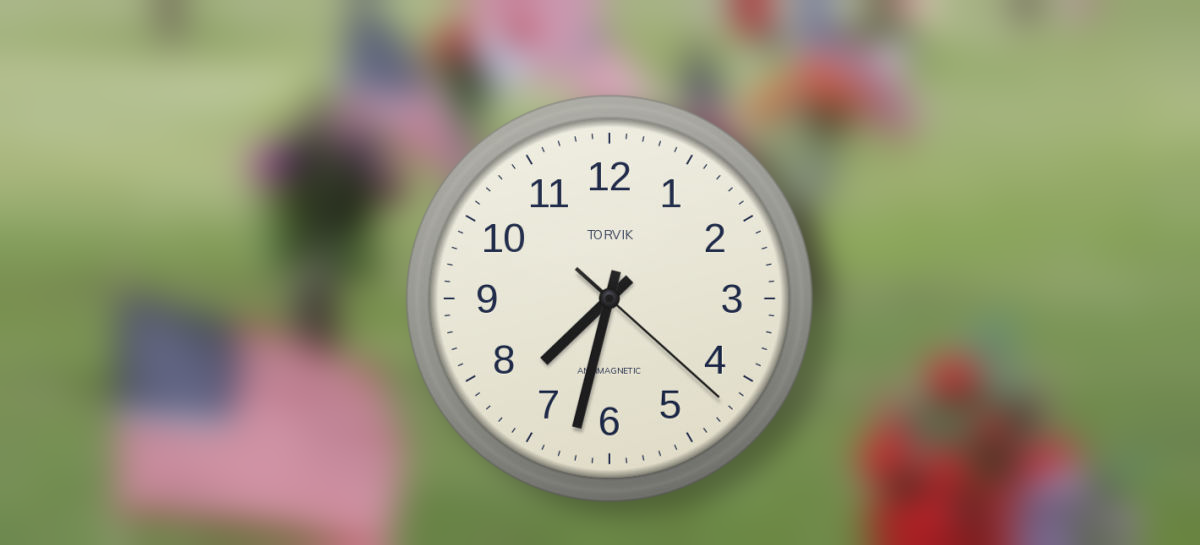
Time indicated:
7h32m22s
